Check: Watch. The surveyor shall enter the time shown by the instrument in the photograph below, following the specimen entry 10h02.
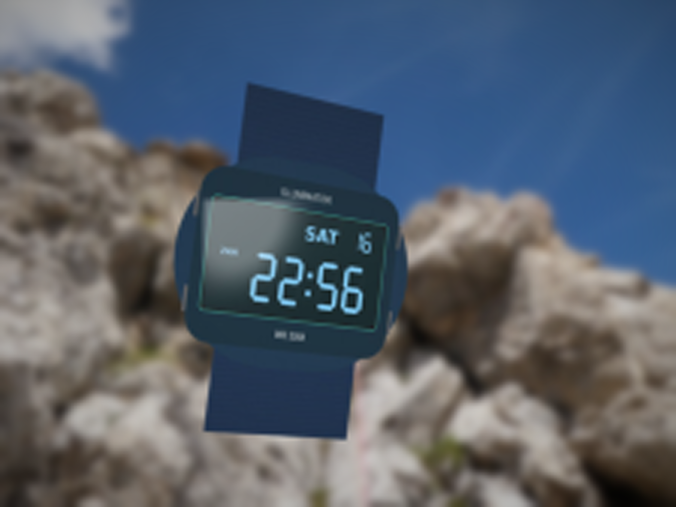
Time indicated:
22h56
